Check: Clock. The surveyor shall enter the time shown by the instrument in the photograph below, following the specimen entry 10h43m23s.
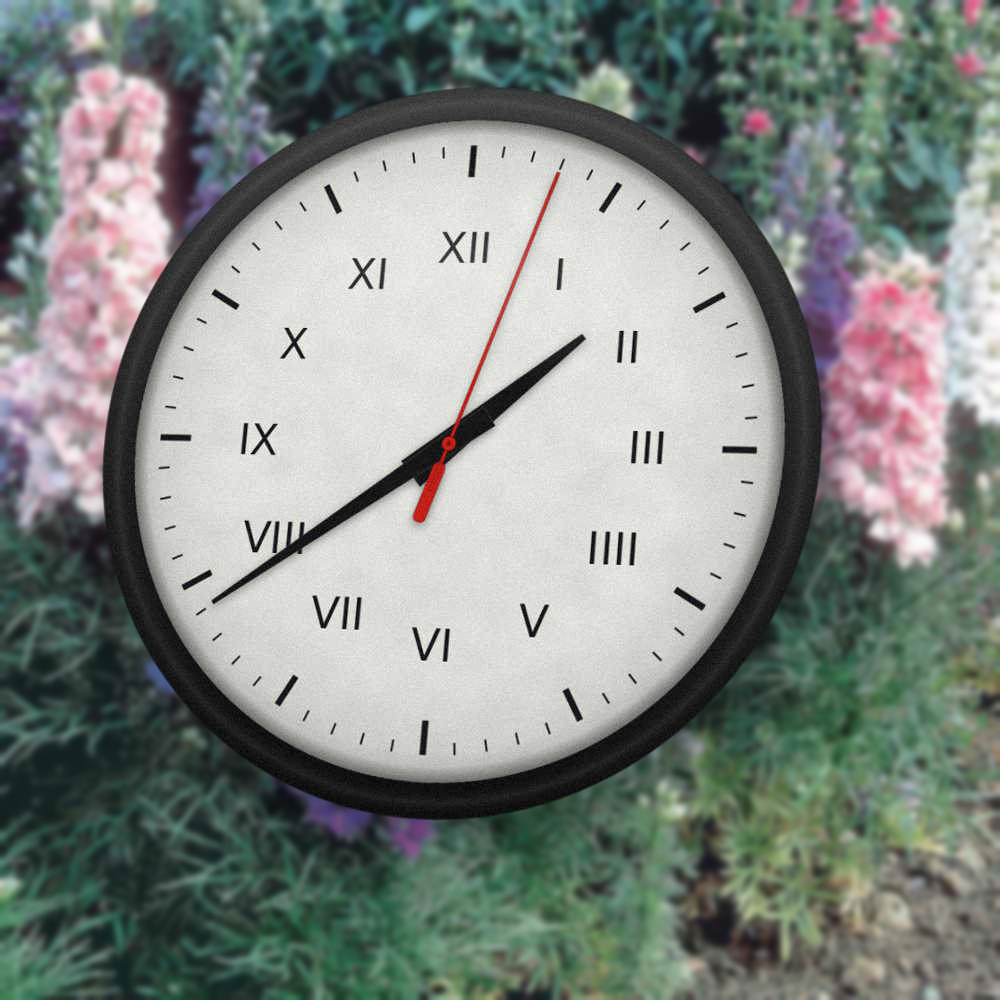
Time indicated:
1h39m03s
